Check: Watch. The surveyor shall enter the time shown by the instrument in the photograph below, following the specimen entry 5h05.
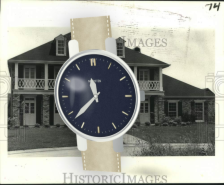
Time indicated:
11h38
